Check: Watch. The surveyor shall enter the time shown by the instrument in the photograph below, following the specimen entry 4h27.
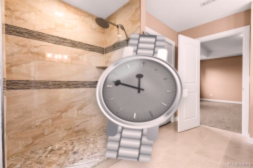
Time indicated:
11h47
